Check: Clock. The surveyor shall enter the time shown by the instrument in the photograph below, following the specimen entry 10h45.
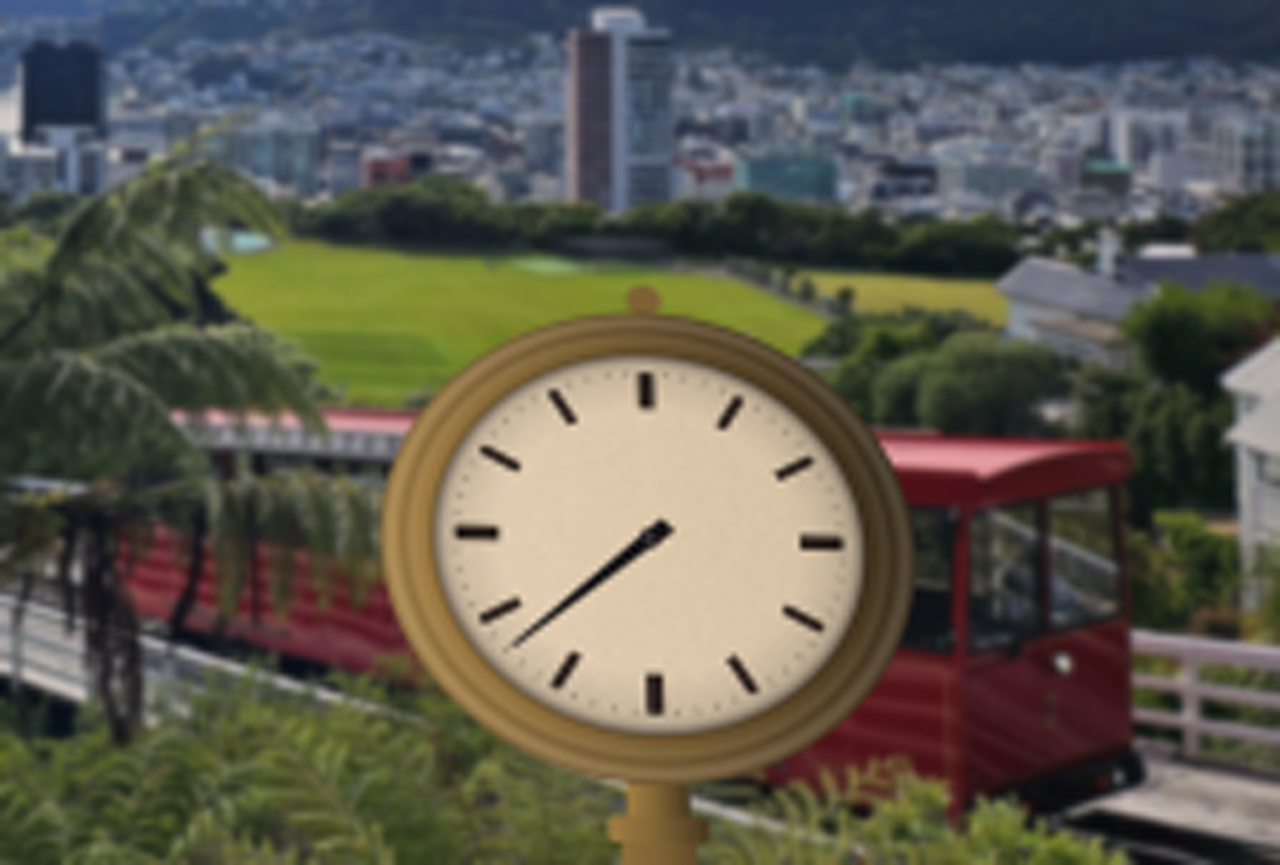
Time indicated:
7h38
